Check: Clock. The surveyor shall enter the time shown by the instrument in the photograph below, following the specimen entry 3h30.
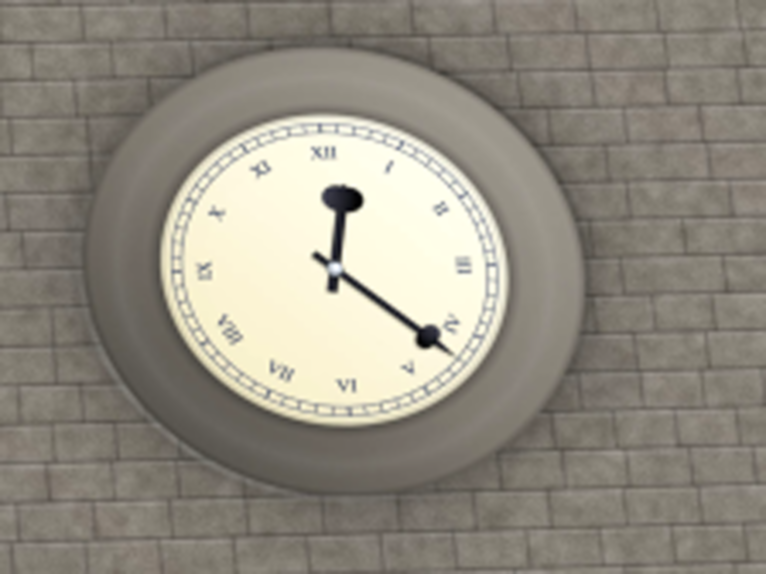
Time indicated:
12h22
